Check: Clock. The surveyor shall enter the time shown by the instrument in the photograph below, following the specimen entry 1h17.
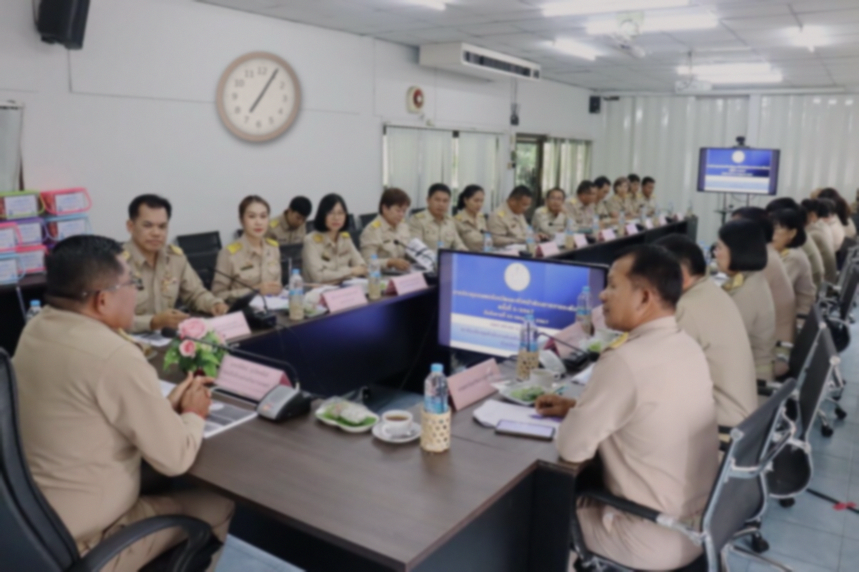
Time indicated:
7h05
